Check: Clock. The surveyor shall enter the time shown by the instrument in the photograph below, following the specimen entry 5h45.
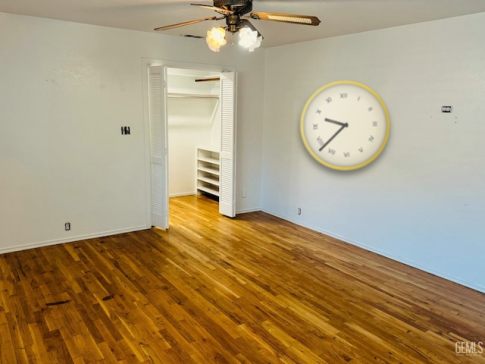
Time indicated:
9h38
